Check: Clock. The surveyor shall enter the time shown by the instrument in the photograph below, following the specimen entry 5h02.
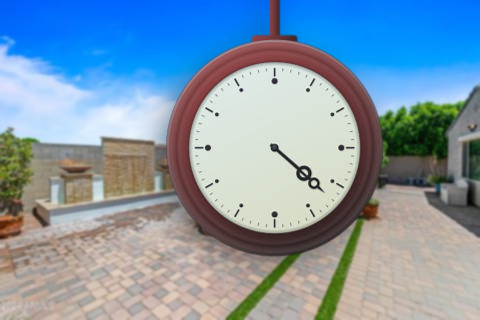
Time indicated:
4h22
